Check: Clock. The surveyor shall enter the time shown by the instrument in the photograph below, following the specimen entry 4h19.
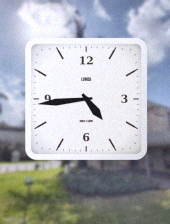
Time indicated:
4h44
